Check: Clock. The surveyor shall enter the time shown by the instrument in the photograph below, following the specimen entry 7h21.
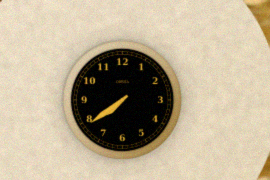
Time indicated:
7h39
